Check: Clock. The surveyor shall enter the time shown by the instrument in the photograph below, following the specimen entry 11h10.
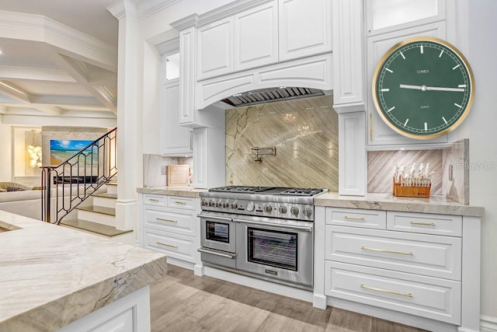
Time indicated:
9h16
